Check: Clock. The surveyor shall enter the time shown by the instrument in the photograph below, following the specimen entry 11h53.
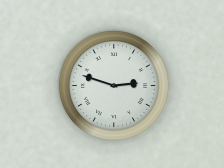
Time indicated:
2h48
